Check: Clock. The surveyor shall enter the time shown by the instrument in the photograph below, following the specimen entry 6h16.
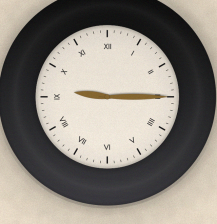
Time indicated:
9h15
